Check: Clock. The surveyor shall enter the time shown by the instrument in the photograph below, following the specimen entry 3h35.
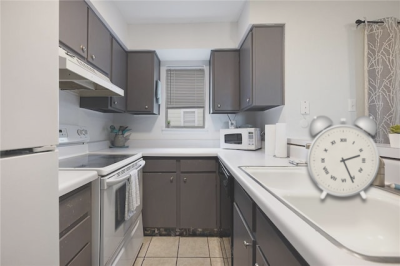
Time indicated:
2h26
